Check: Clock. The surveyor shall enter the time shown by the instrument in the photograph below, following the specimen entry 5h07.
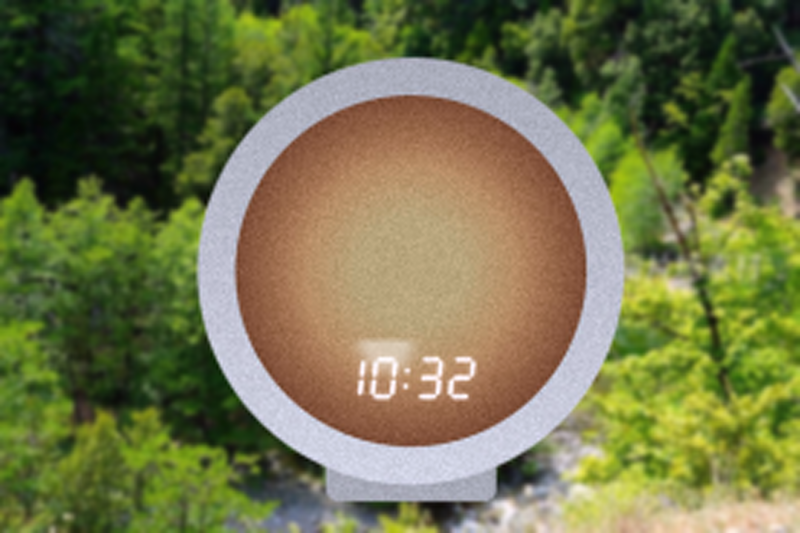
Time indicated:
10h32
